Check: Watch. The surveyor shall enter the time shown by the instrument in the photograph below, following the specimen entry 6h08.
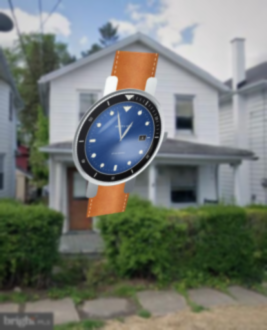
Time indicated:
12h57
